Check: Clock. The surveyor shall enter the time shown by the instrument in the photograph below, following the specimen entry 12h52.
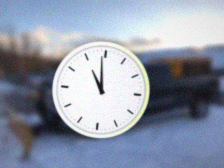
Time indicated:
10h59
